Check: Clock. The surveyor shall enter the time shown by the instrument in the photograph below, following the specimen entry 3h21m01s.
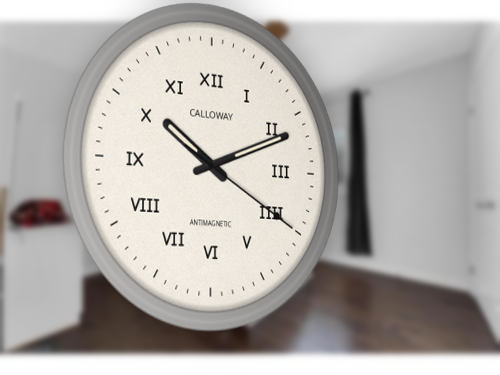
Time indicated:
10h11m20s
